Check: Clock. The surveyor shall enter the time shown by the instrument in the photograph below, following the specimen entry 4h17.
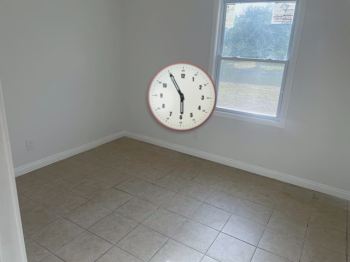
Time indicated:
5h55
